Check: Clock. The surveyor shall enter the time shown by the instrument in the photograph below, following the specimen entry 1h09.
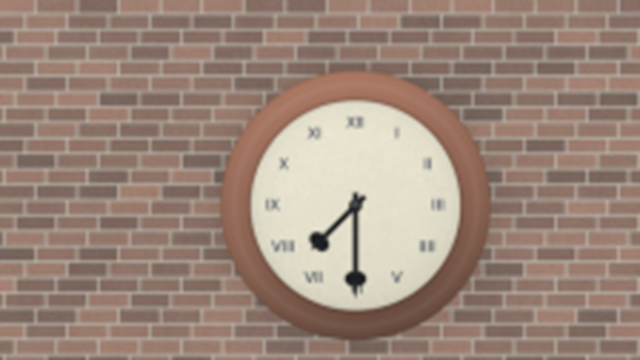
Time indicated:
7h30
